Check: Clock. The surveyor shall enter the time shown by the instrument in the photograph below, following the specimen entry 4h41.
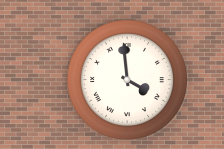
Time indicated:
3h59
